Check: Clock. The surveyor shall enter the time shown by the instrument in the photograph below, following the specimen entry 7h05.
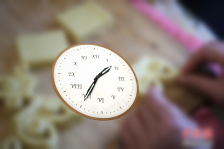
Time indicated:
1h35
